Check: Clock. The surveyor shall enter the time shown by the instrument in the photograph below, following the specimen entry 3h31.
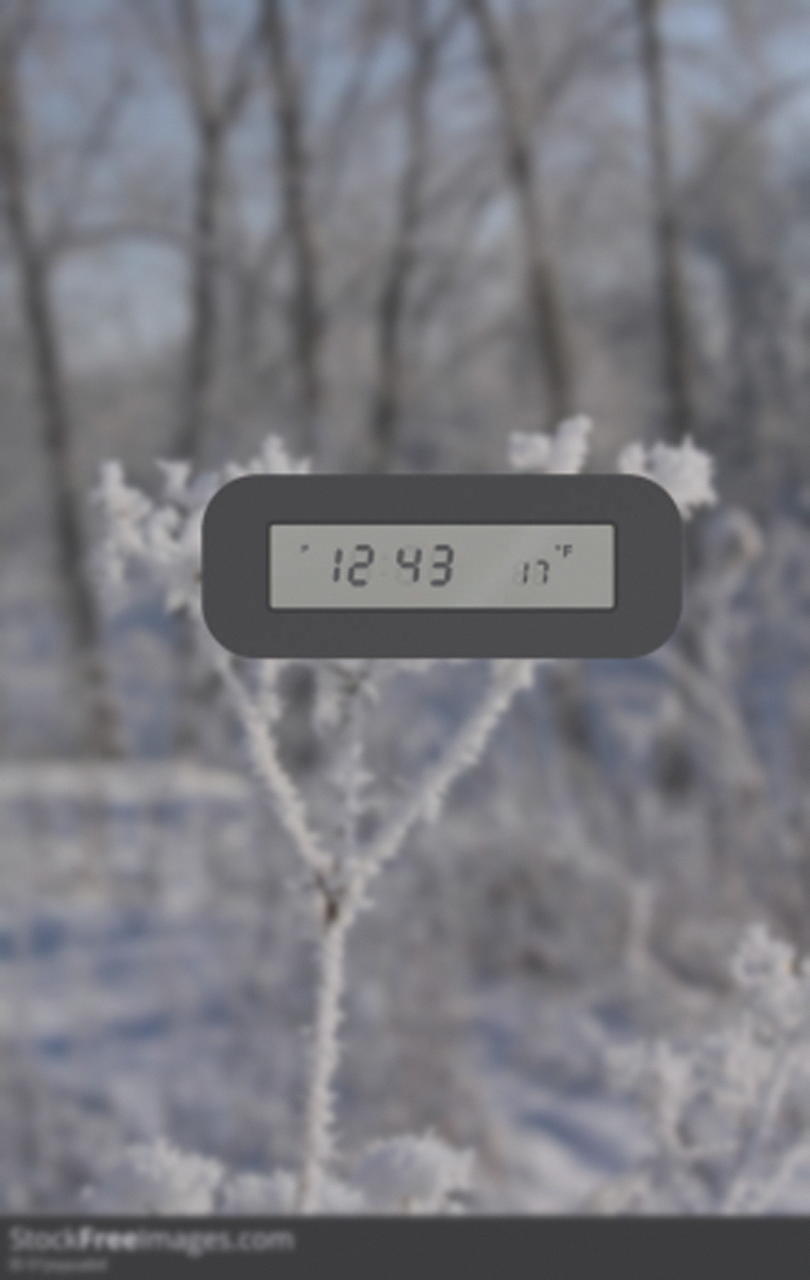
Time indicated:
12h43
